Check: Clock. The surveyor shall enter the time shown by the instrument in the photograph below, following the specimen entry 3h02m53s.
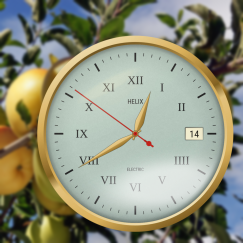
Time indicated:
12h39m51s
